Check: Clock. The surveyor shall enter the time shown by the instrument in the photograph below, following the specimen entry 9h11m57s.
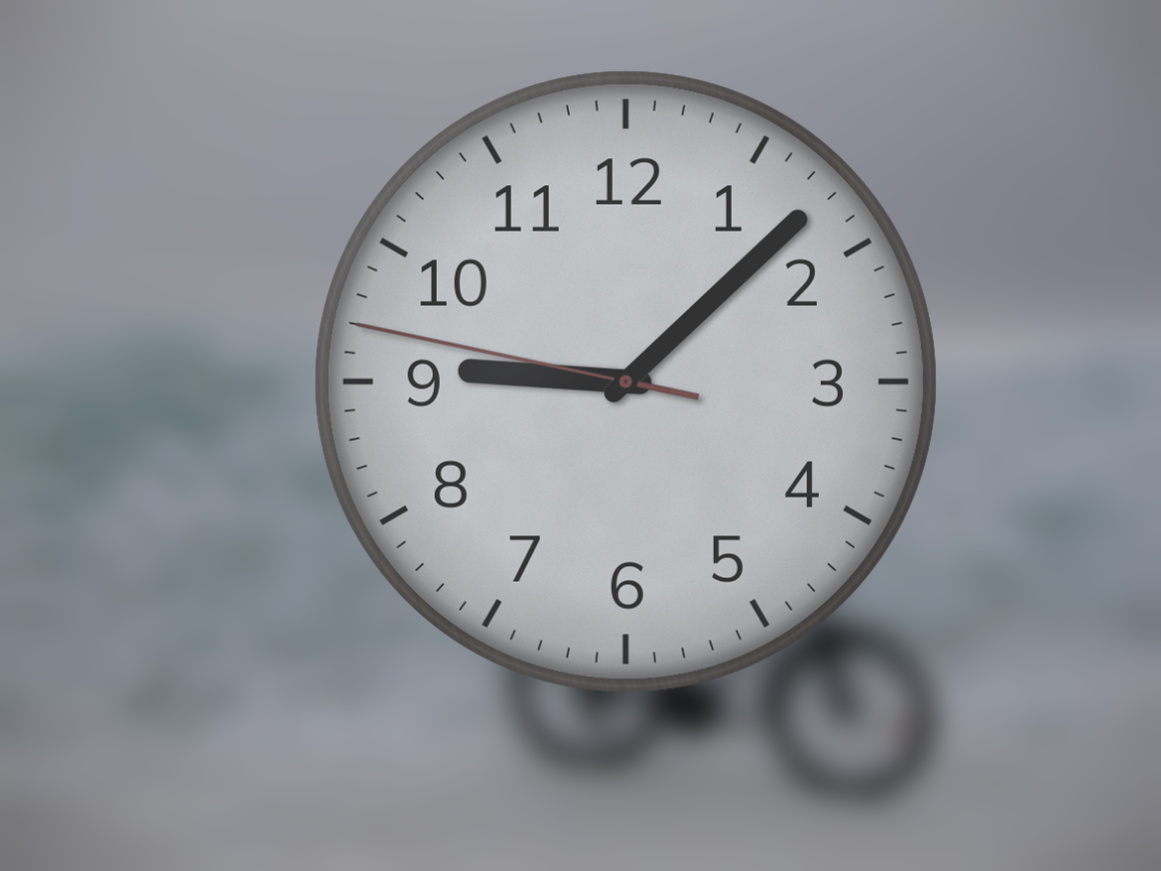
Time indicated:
9h07m47s
